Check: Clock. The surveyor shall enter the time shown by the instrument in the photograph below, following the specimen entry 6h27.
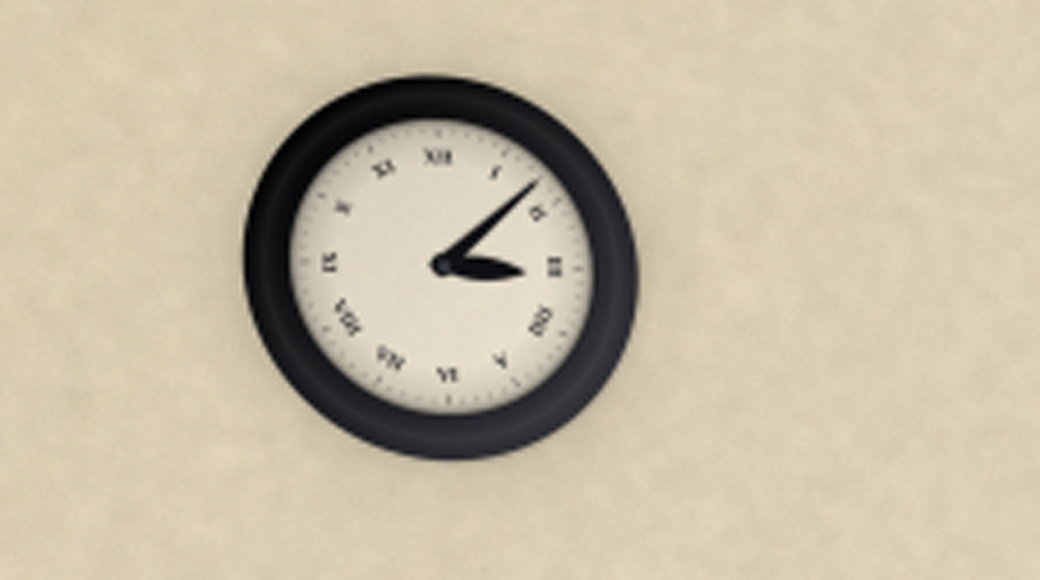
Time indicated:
3h08
